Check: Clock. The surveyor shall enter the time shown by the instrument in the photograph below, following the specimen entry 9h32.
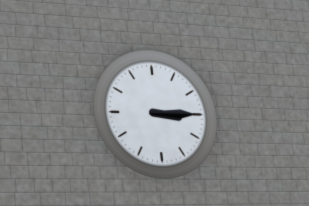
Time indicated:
3h15
